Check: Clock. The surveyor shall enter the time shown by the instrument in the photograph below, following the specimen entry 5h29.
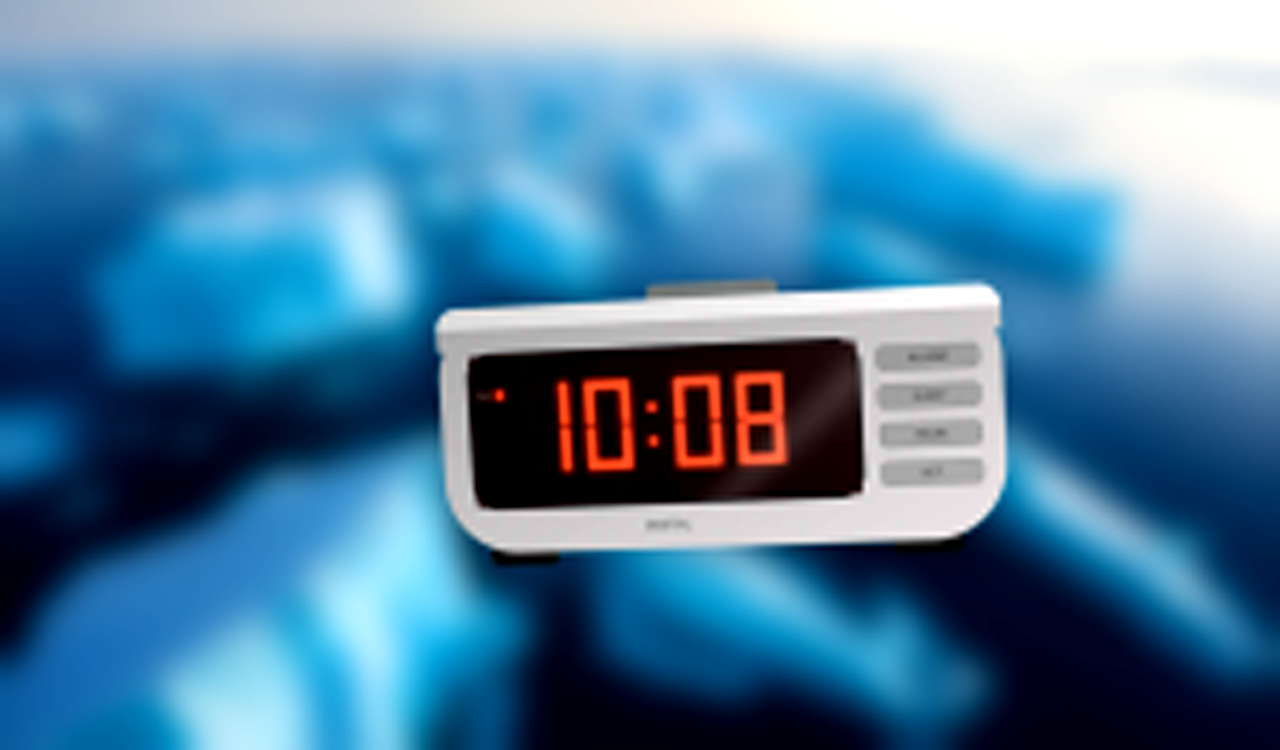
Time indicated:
10h08
